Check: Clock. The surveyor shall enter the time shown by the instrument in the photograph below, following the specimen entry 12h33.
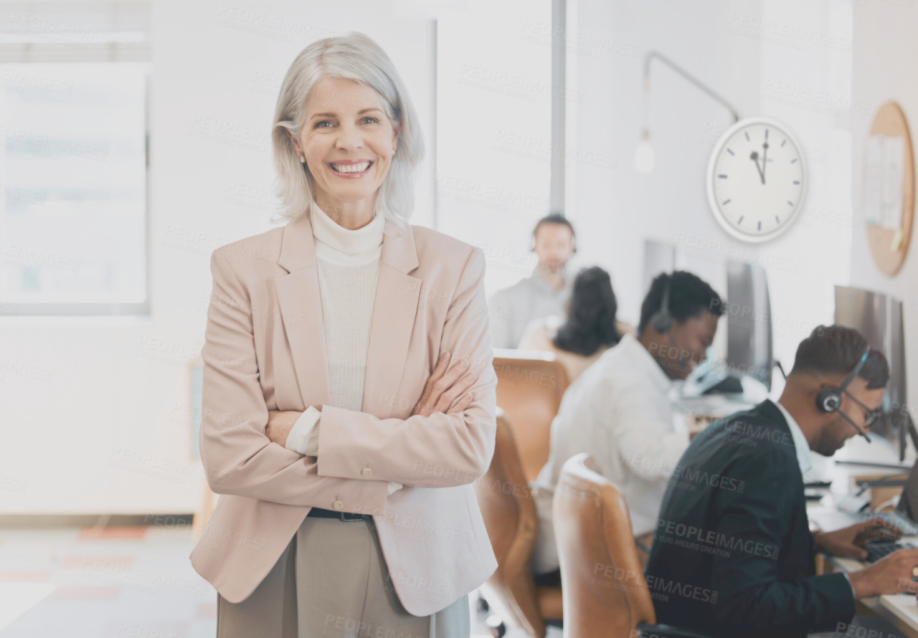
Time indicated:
11h00
